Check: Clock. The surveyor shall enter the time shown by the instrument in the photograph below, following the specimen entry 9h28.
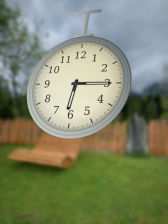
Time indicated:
6h15
